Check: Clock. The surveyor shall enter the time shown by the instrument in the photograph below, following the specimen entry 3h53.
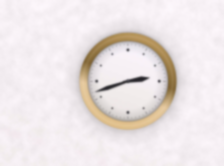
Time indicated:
2h42
